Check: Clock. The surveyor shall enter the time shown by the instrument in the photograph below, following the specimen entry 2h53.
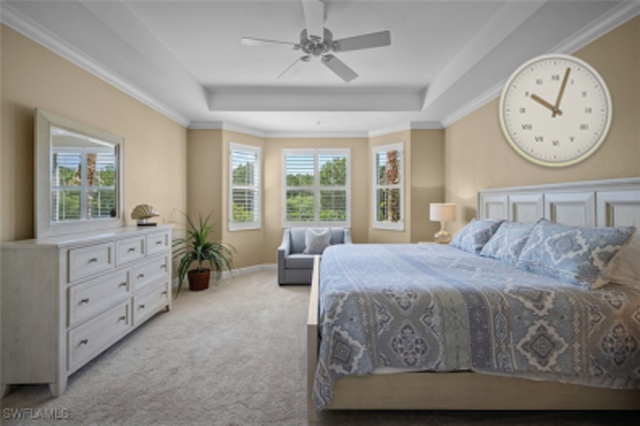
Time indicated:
10h03
